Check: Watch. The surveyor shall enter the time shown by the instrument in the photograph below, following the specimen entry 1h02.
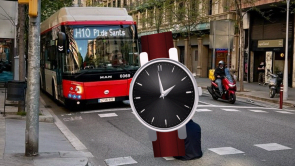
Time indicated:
1h59
